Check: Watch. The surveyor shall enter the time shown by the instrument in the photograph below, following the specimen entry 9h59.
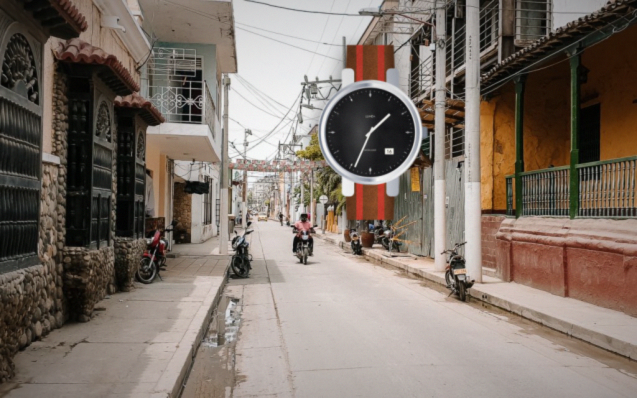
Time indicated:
1h34
